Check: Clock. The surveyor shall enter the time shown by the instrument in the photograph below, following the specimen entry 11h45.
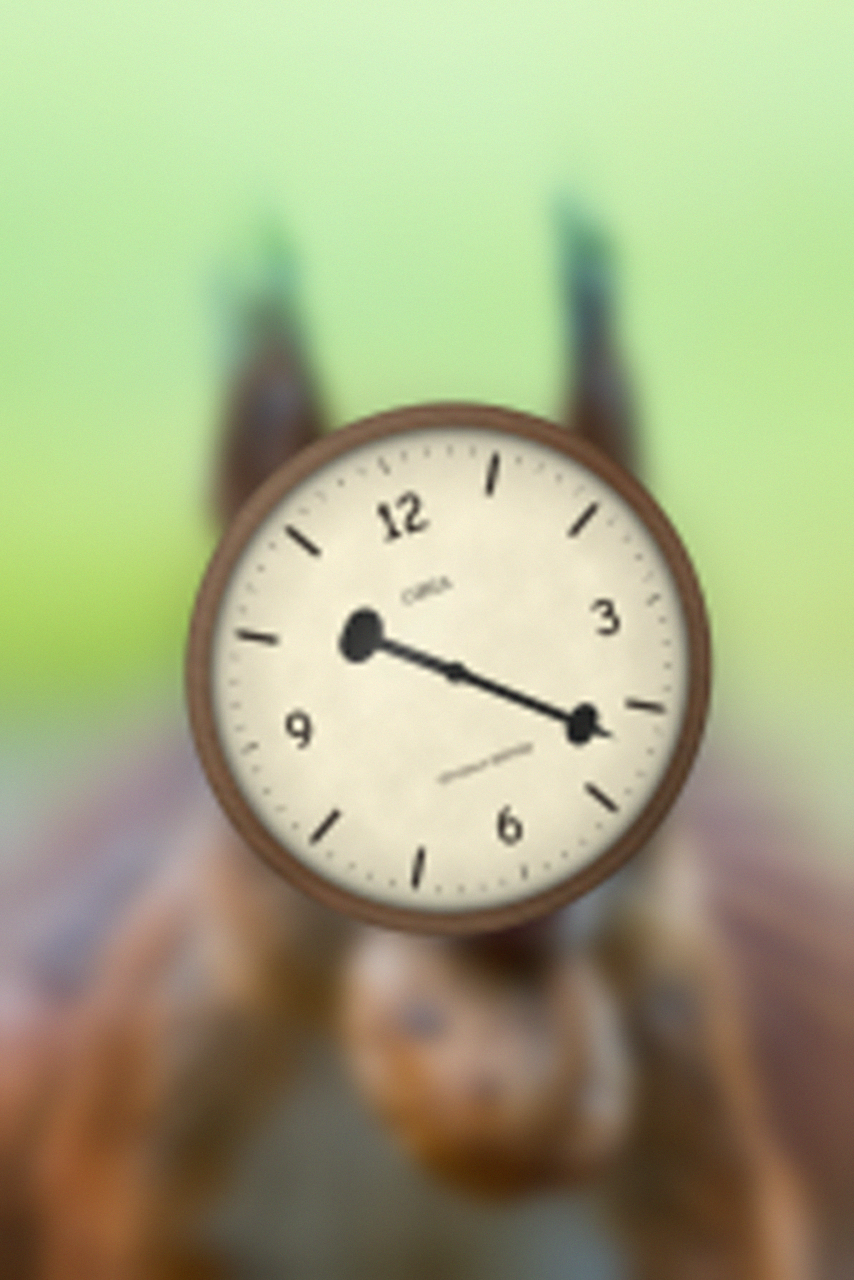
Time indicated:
10h22
